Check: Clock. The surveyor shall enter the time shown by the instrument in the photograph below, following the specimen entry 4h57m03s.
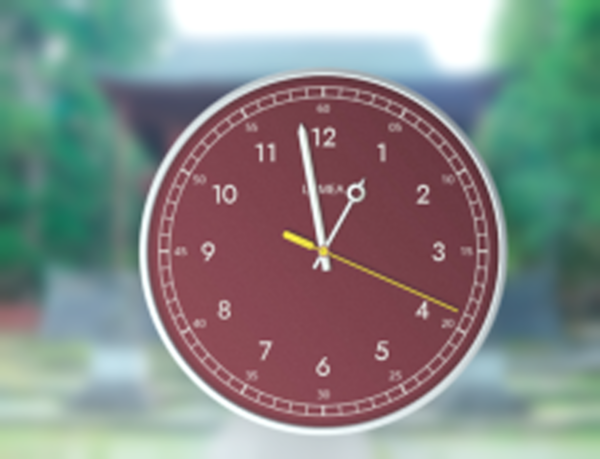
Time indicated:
12h58m19s
